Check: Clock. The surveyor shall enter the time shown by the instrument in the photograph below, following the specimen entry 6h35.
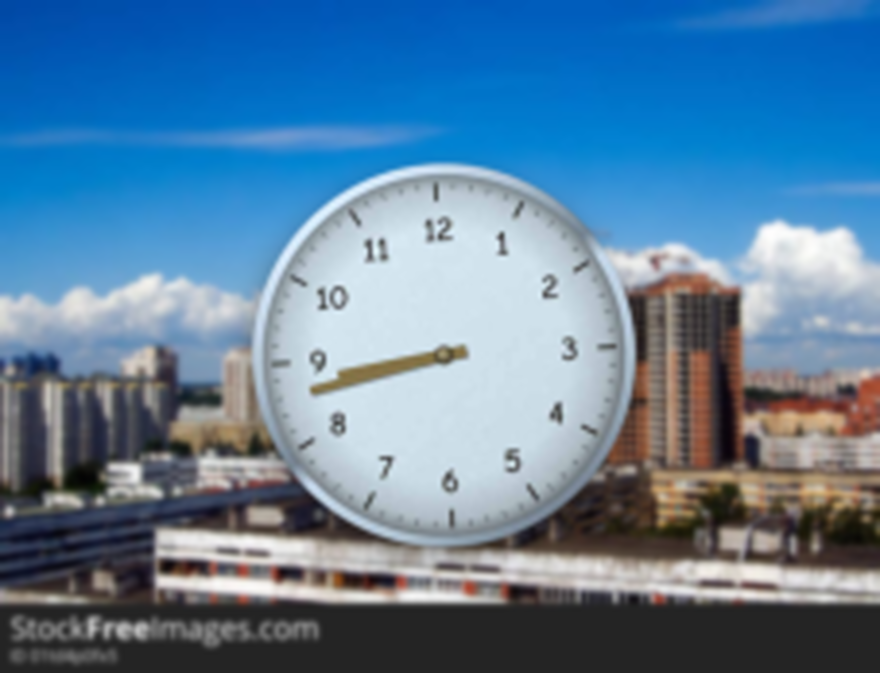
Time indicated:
8h43
